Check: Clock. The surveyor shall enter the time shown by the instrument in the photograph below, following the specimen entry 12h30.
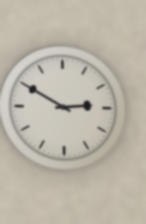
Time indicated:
2h50
